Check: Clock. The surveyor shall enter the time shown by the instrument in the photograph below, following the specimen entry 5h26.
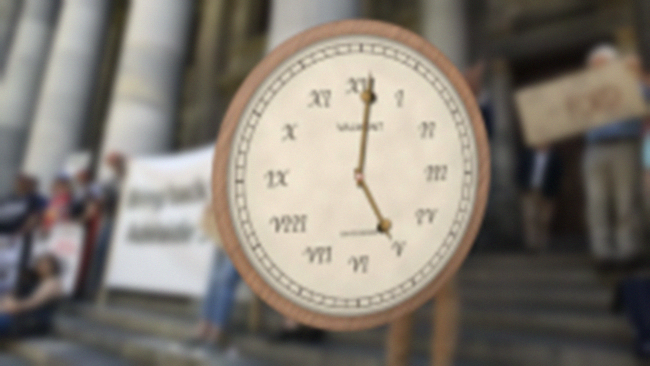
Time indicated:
5h01
